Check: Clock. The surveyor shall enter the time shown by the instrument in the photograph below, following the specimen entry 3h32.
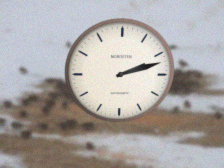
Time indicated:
2h12
